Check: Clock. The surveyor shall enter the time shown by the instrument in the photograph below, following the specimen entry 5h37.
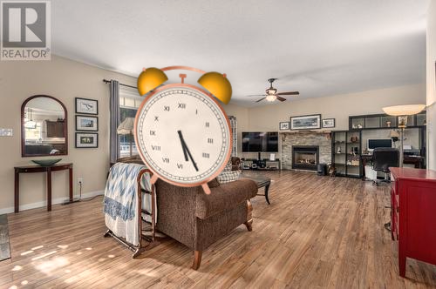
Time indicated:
5h25
